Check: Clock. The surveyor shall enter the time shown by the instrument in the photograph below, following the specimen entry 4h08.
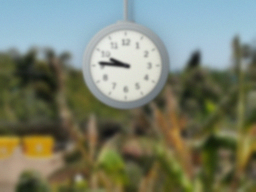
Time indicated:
9h46
